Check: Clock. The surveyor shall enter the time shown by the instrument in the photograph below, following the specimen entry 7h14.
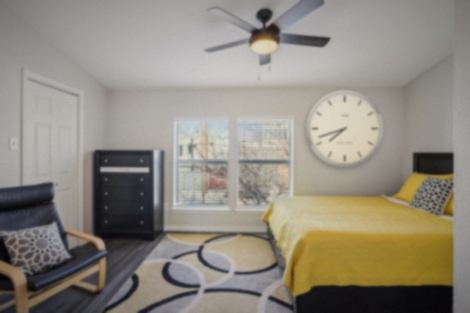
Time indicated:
7h42
